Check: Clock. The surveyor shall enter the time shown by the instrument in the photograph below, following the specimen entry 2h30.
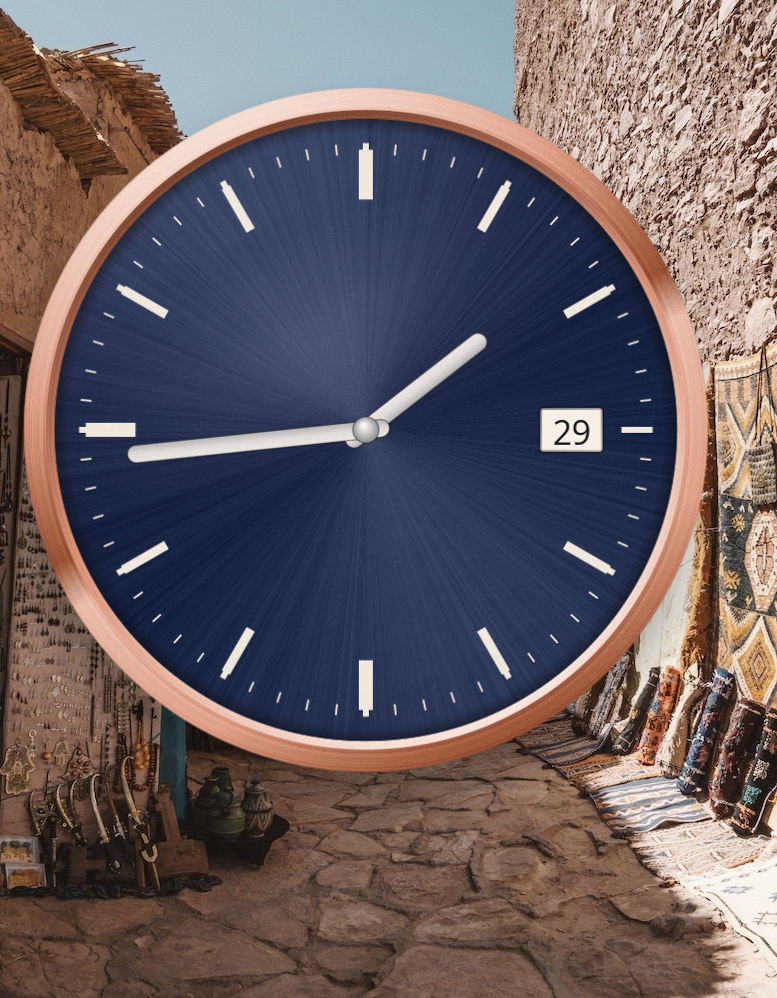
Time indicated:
1h44
